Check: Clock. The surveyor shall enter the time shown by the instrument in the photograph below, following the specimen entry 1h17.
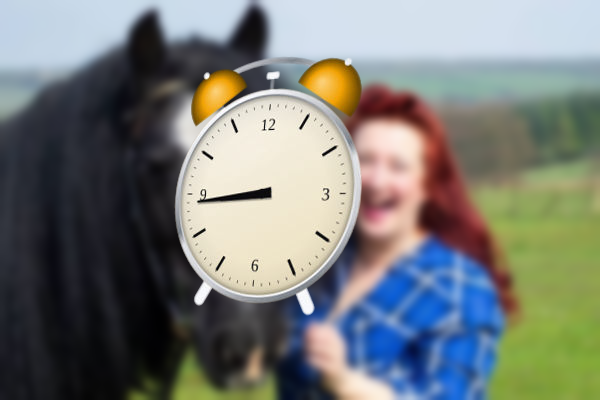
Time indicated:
8h44
